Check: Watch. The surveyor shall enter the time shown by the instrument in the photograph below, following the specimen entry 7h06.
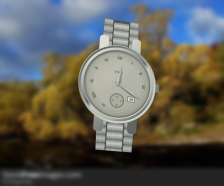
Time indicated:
12h20
